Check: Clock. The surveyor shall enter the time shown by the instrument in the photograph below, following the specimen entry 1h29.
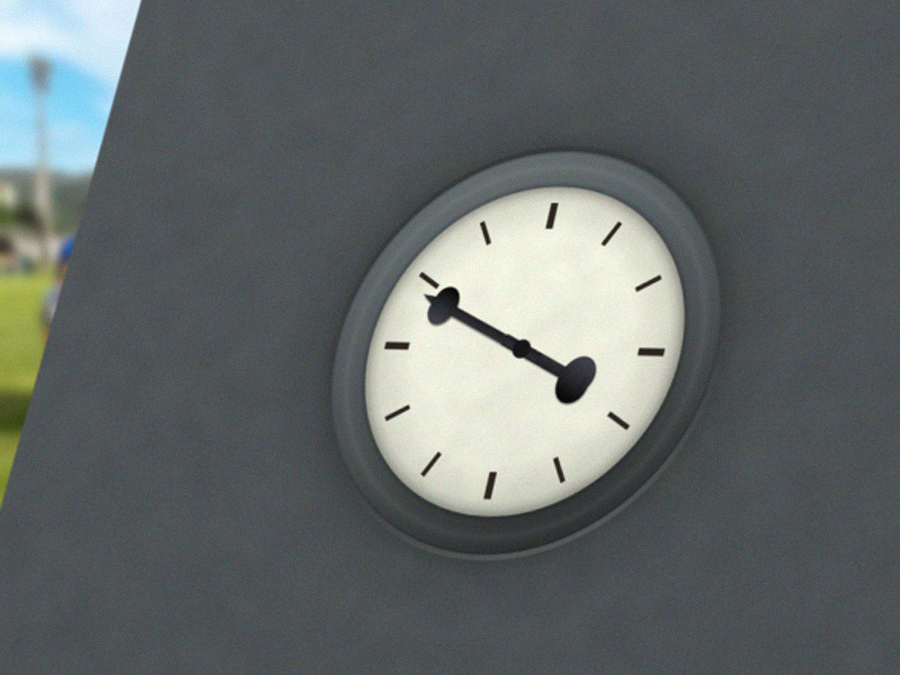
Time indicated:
3h49
